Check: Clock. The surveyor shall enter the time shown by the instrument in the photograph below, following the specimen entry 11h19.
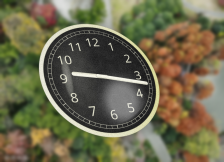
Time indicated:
9h17
